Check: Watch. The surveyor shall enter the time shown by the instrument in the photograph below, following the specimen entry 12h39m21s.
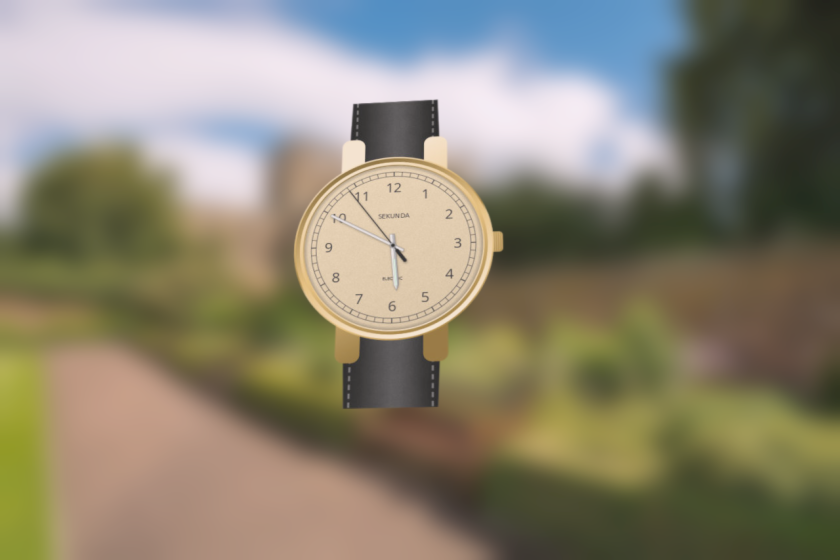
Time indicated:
5h49m54s
